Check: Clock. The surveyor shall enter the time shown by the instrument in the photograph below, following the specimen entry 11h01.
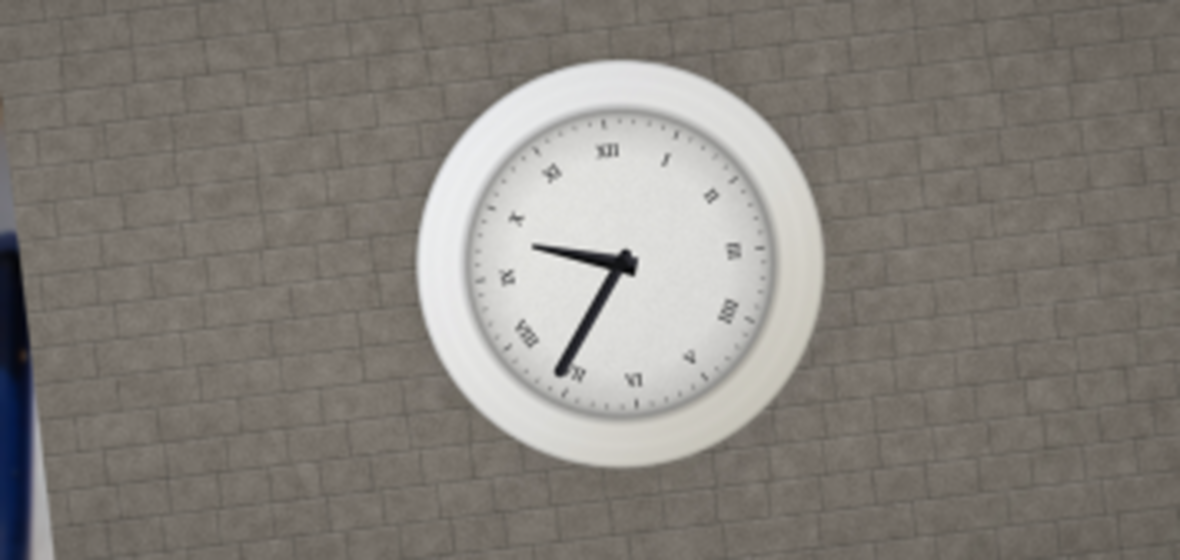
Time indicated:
9h36
